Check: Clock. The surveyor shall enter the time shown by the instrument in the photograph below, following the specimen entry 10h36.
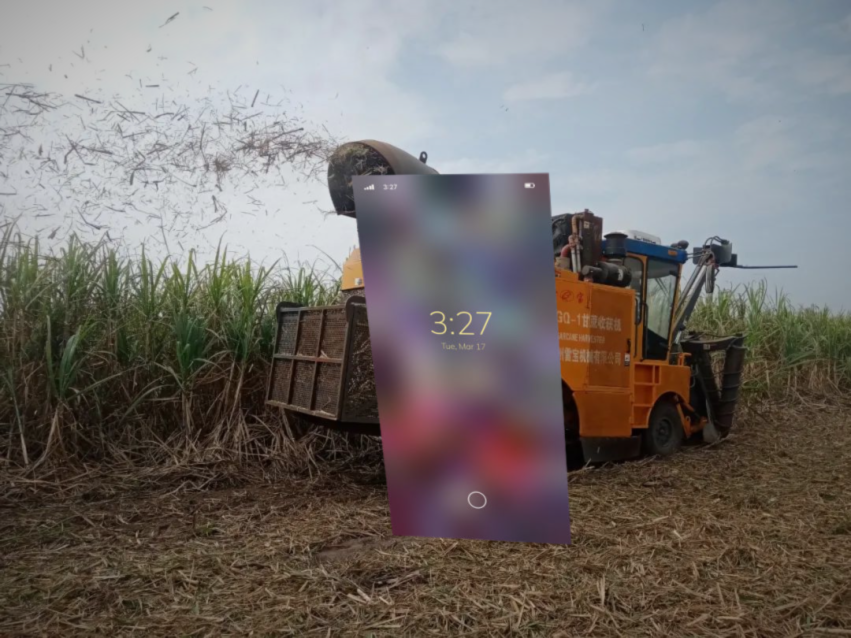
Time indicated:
3h27
